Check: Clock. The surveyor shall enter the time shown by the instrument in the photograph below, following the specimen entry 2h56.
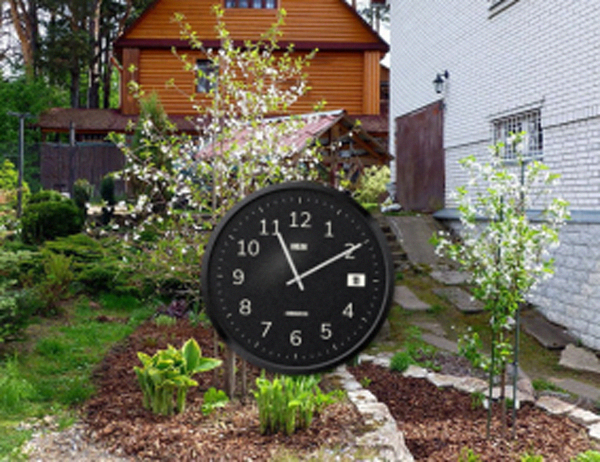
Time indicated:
11h10
